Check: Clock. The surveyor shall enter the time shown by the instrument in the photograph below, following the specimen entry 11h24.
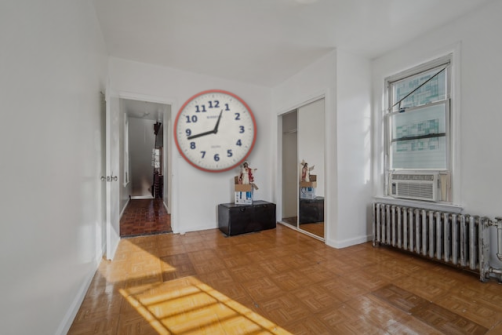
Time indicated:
12h43
